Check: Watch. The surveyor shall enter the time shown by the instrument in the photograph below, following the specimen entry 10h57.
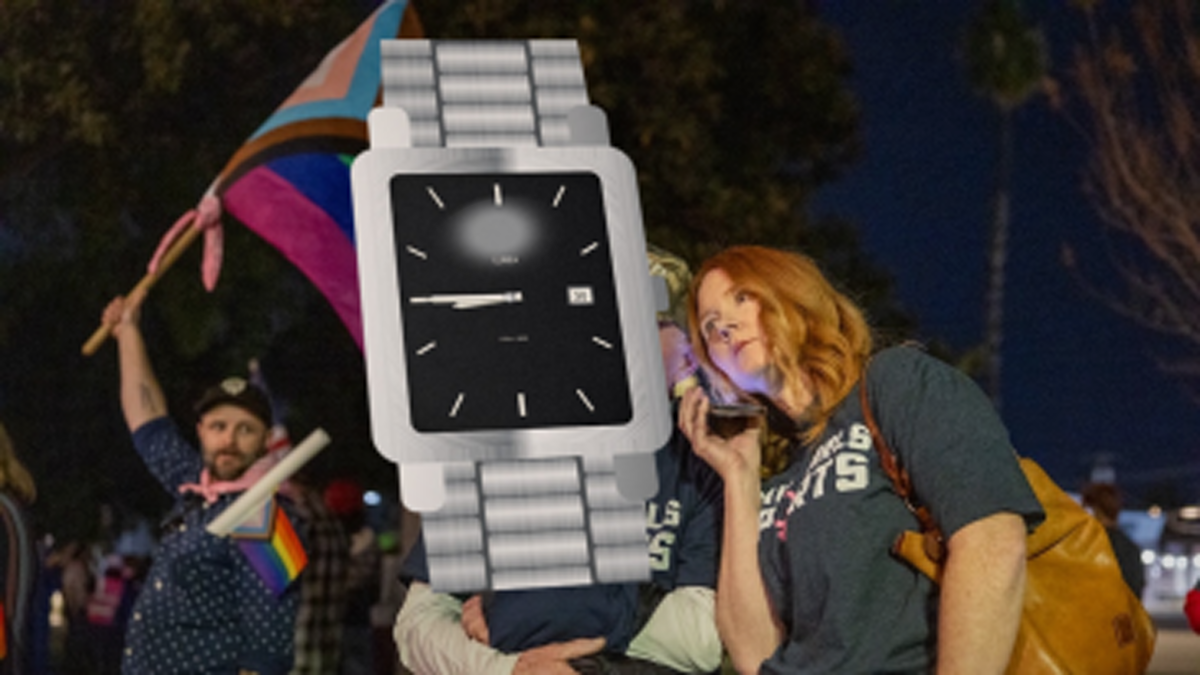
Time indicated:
8h45
